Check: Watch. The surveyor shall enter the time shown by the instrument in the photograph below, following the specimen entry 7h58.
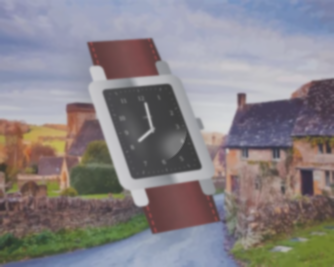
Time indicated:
8h01
